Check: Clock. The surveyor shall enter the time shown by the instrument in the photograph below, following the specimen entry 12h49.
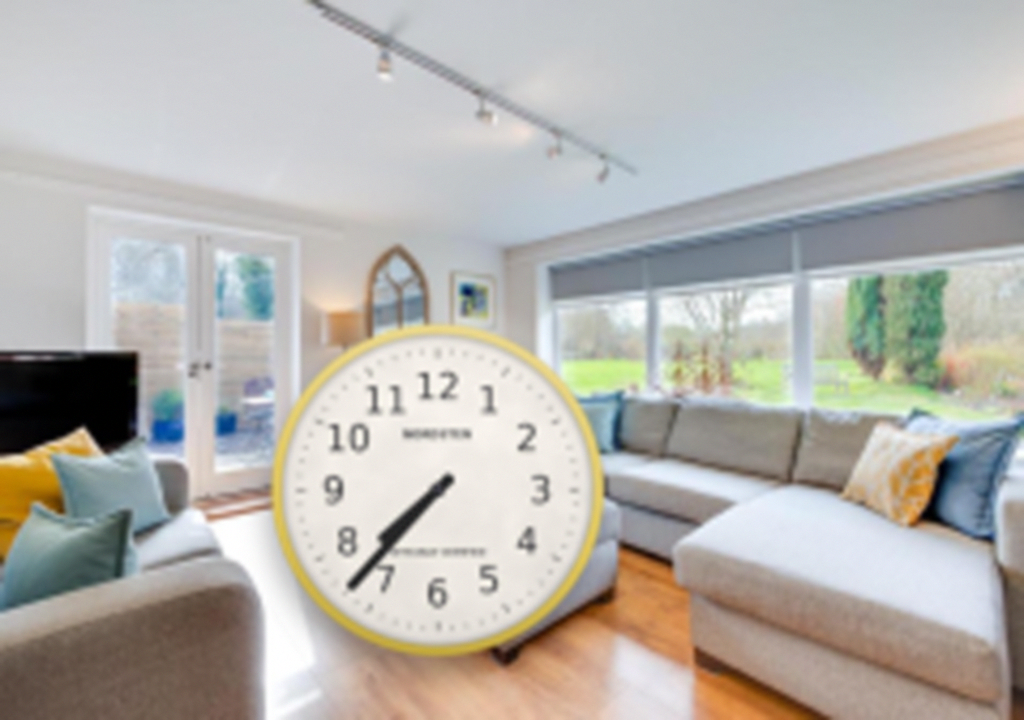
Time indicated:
7h37
